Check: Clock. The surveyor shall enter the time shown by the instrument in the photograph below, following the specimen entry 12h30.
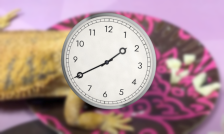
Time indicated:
1h40
